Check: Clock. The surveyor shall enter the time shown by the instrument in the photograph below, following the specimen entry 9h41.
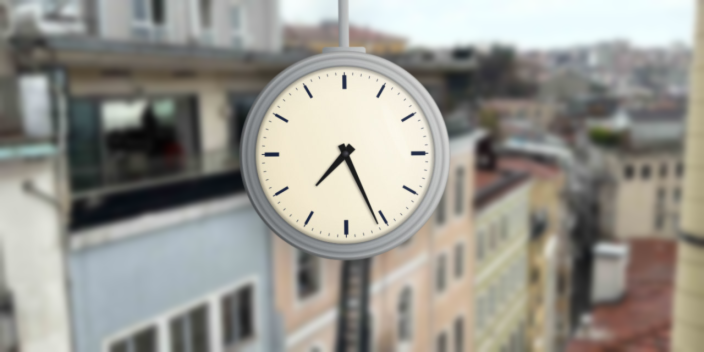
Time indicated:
7h26
